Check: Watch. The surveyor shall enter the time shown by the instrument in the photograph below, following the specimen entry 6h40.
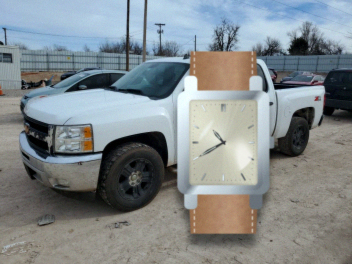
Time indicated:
10h40
